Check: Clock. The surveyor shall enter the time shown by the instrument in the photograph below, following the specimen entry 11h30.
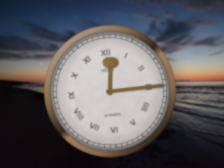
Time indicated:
12h15
